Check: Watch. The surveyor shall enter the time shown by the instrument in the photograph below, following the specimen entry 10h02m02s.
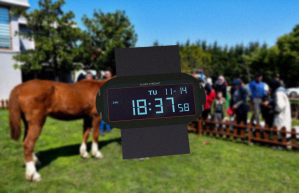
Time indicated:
18h37m58s
